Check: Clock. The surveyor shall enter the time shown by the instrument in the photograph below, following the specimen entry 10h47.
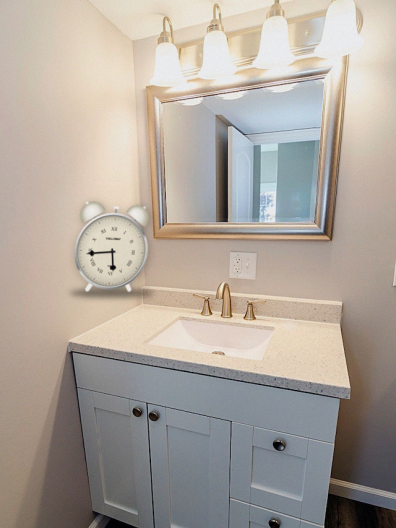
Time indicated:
5h44
